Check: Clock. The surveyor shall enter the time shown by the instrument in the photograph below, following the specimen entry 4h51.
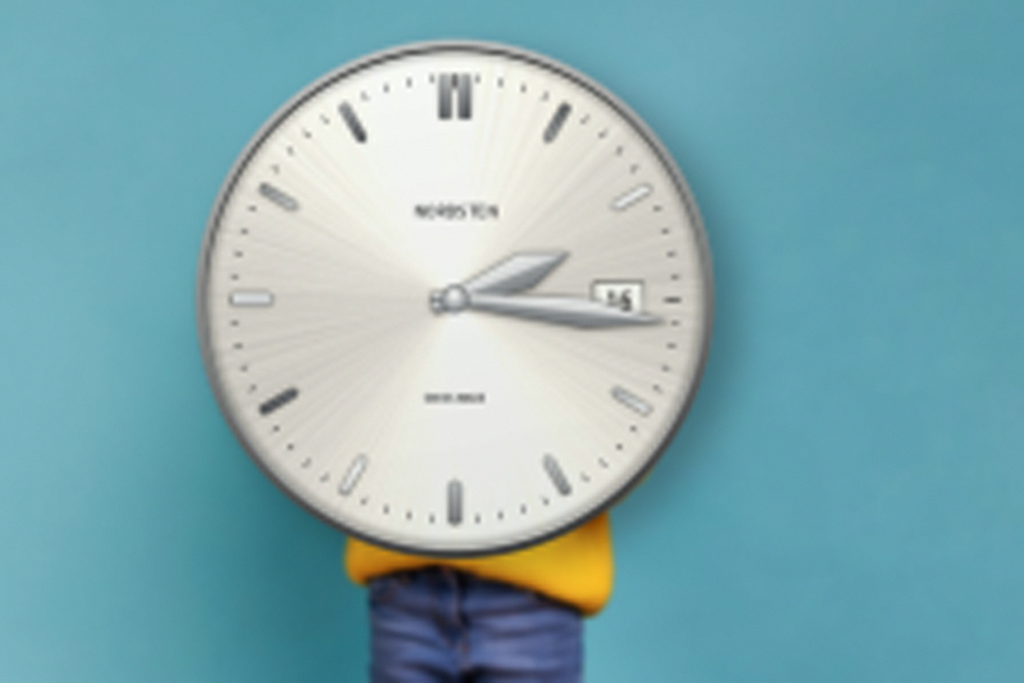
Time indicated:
2h16
